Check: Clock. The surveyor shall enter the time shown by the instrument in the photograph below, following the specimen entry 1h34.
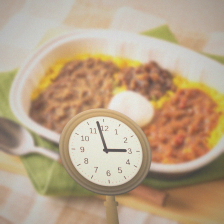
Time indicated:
2h58
